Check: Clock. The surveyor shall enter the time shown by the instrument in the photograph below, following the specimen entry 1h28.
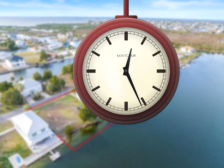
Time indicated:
12h26
